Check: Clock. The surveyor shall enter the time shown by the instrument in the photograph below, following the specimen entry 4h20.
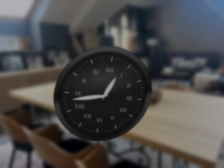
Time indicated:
12h43
